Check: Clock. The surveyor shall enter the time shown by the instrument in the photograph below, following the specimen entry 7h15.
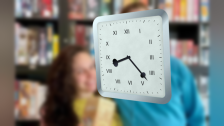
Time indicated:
8h23
